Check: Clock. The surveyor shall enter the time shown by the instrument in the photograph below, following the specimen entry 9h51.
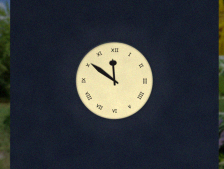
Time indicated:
11h51
